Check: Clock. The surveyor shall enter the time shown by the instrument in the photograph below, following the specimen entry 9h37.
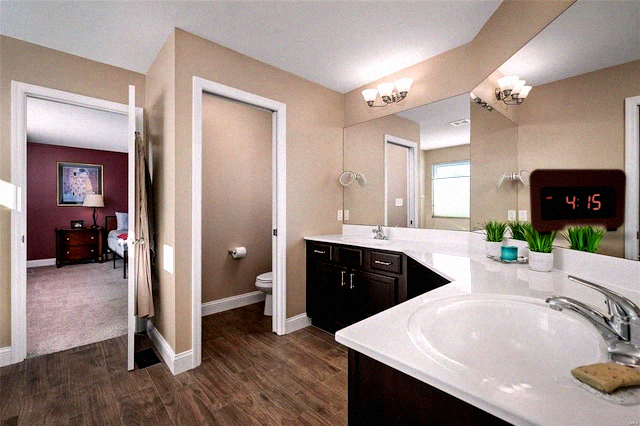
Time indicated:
4h15
